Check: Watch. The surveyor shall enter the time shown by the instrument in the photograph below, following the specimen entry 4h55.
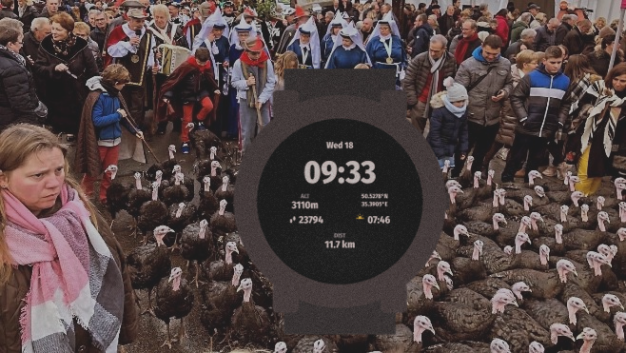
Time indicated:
9h33
